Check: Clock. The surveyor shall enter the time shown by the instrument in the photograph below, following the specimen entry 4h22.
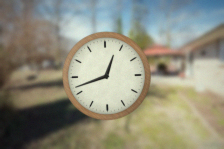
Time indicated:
12h42
